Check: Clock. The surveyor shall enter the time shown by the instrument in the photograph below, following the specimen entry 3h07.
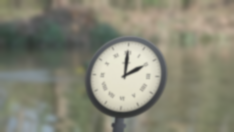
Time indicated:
2h00
